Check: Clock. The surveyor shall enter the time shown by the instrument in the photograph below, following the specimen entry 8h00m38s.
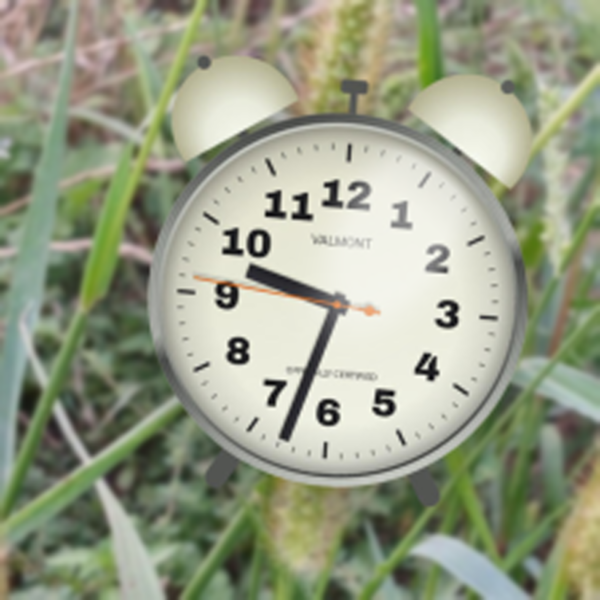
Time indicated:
9h32m46s
